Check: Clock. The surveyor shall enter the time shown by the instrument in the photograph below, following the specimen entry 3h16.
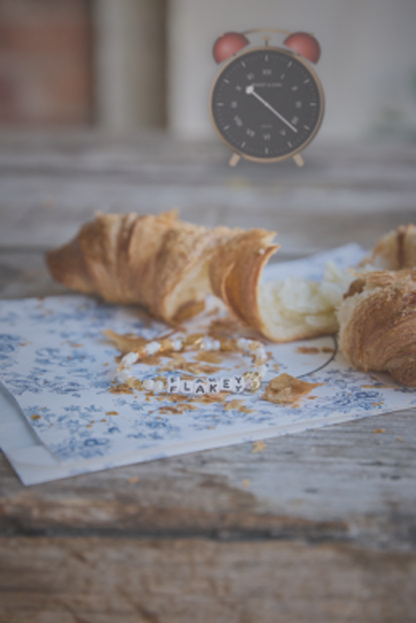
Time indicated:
10h22
